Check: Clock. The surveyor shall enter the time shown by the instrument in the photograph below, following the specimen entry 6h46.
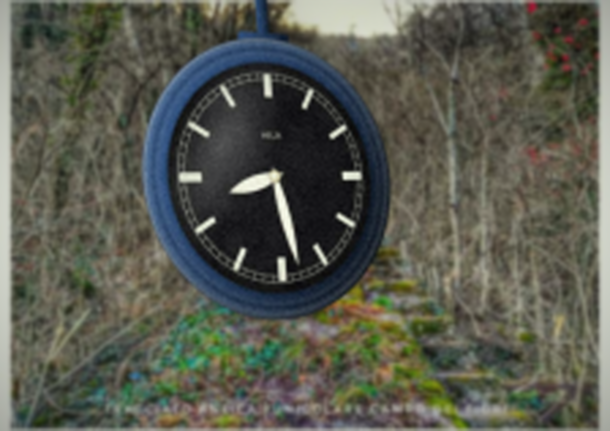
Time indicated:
8h28
